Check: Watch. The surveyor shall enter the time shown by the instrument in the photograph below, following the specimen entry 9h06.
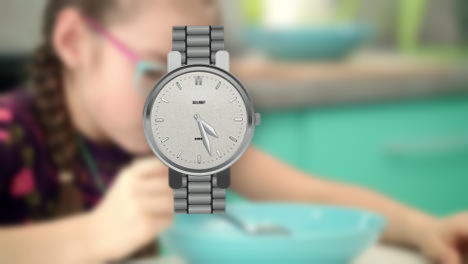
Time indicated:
4h27
